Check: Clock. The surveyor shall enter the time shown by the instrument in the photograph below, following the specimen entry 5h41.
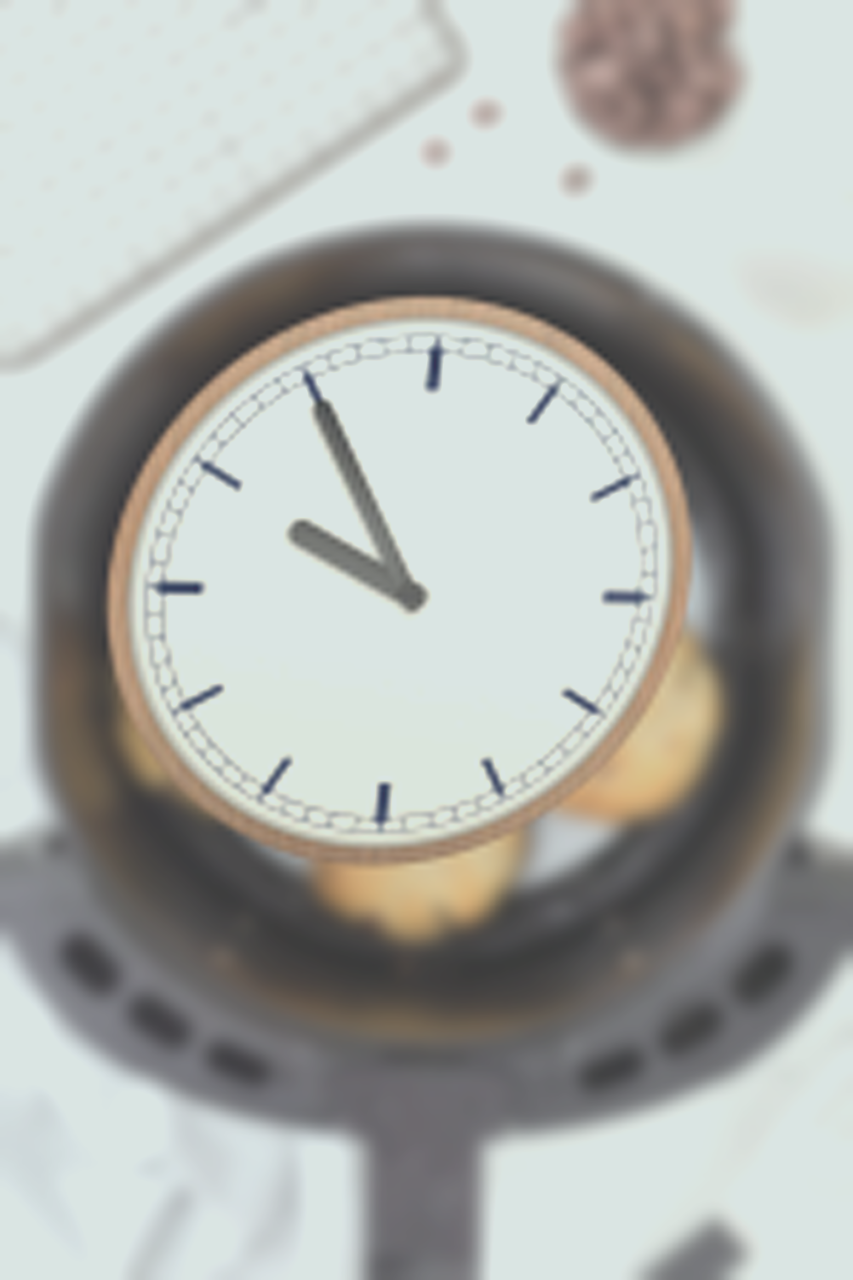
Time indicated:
9h55
